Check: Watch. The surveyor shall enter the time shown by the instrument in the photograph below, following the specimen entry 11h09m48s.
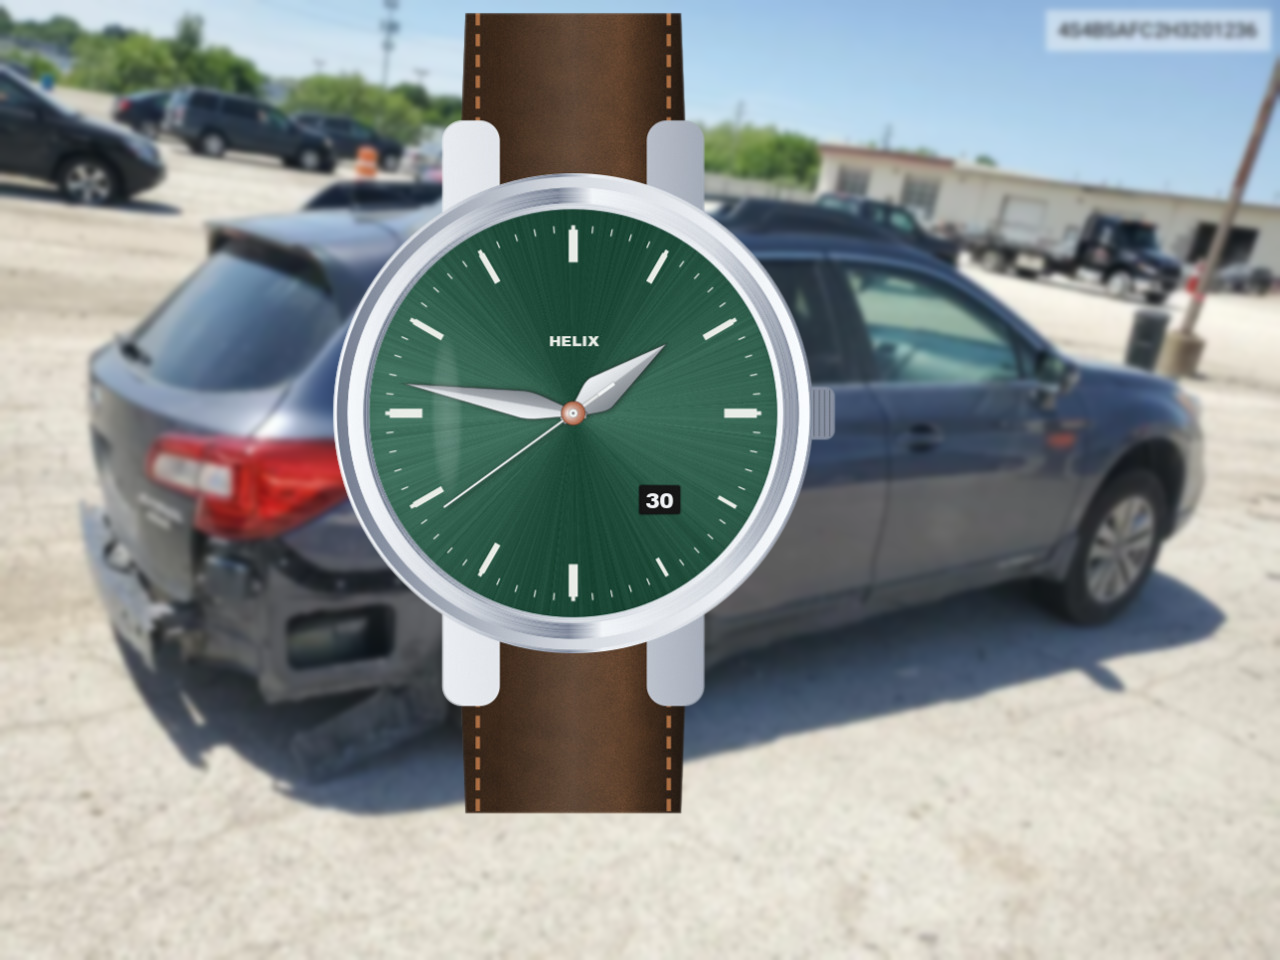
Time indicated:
1h46m39s
